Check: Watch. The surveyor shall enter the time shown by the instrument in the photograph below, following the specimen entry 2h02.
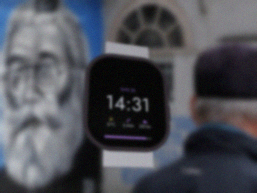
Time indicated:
14h31
